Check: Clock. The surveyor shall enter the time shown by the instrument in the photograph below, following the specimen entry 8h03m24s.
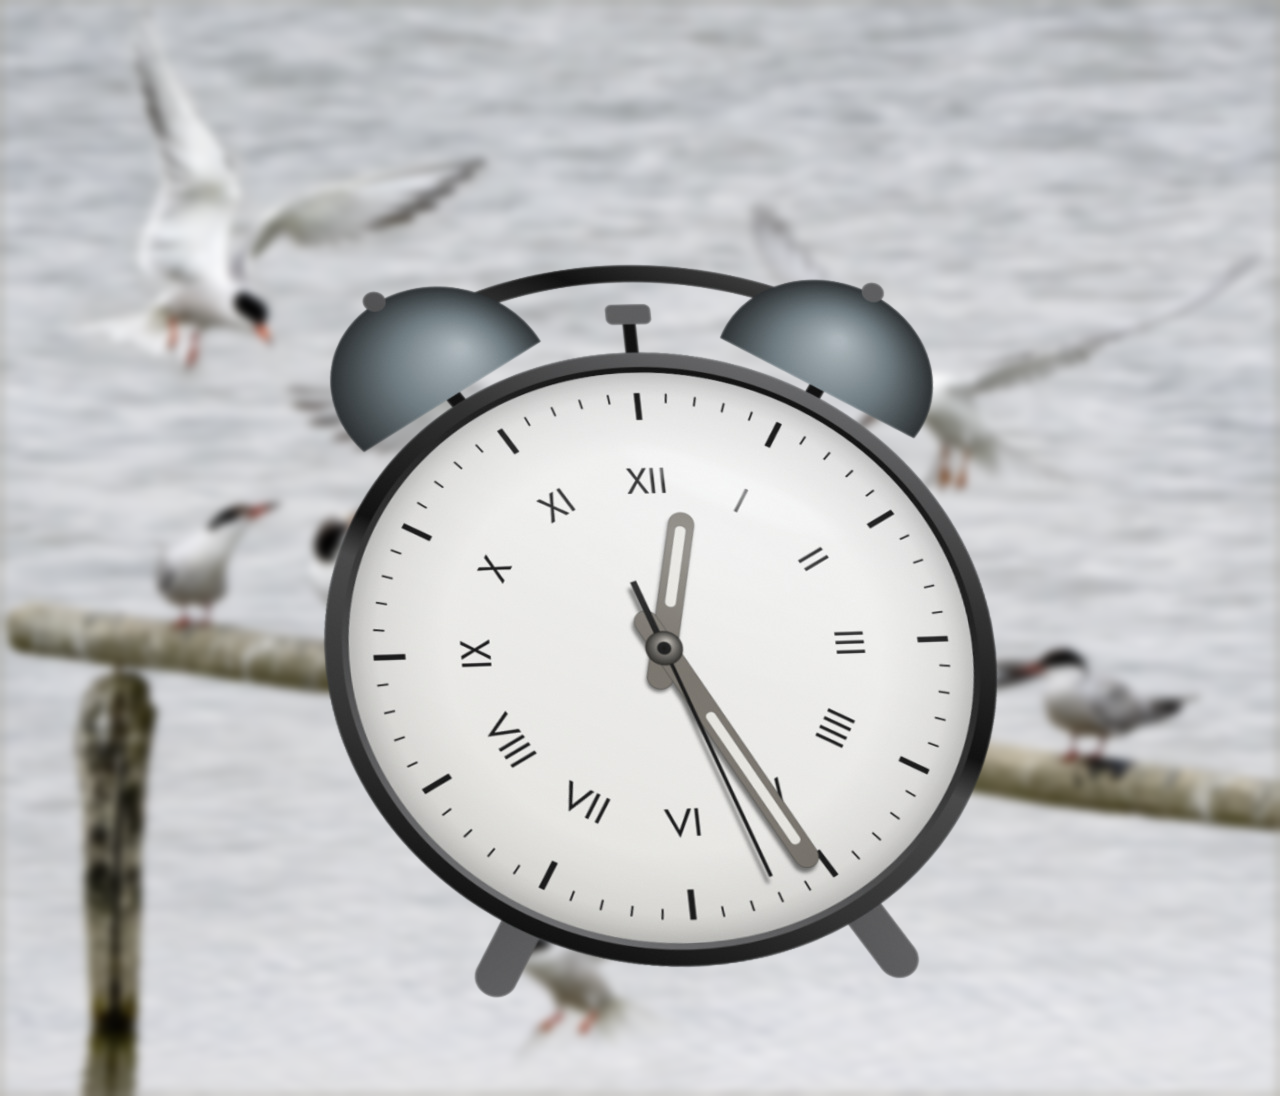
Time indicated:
12h25m27s
